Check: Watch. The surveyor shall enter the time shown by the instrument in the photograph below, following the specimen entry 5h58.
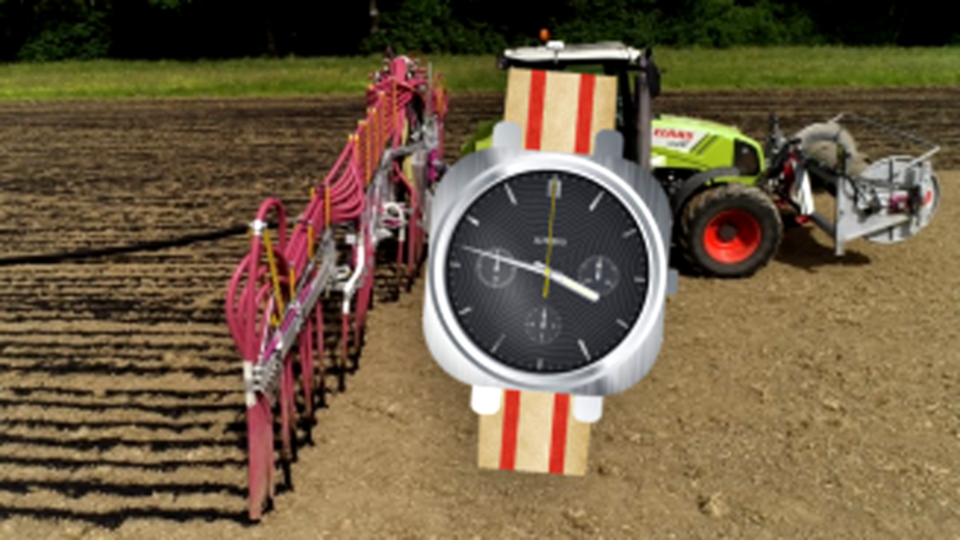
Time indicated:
3h47
